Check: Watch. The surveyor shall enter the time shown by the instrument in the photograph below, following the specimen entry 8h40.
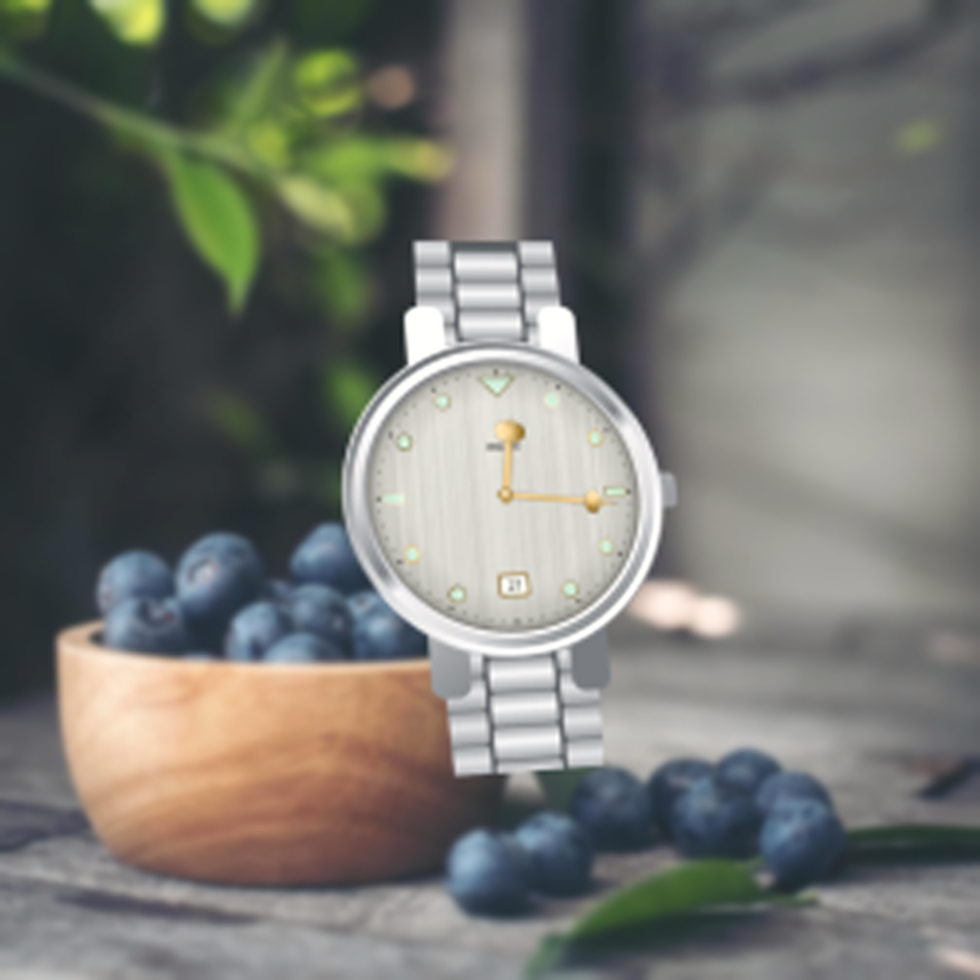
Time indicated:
12h16
